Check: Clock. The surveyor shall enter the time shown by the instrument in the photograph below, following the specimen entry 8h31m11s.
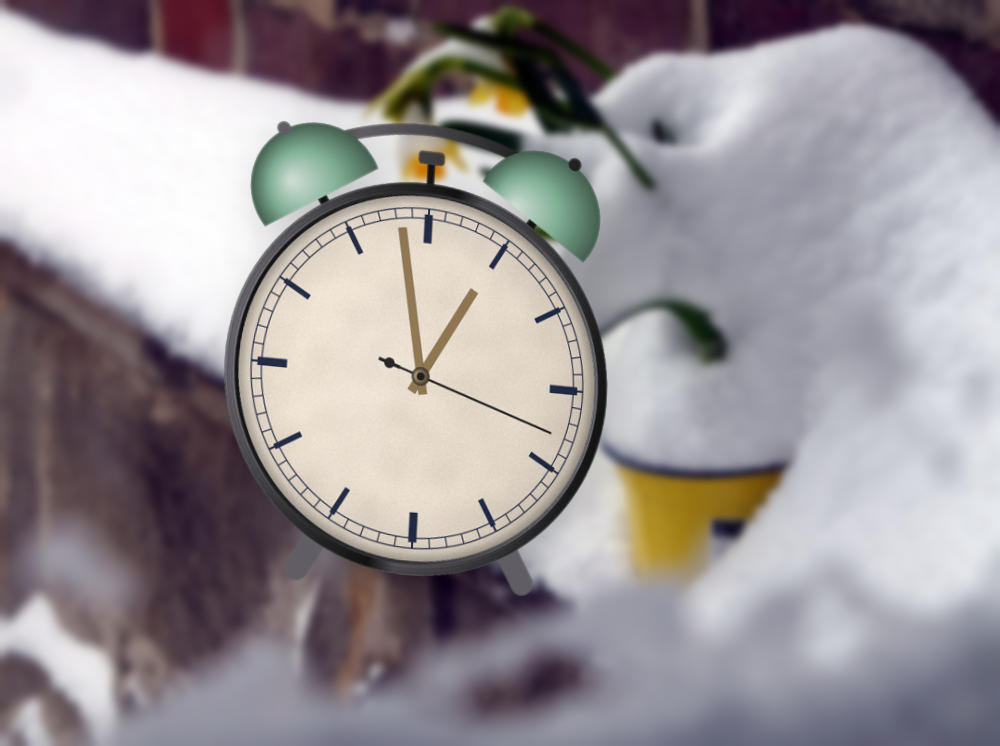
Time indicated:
12h58m18s
